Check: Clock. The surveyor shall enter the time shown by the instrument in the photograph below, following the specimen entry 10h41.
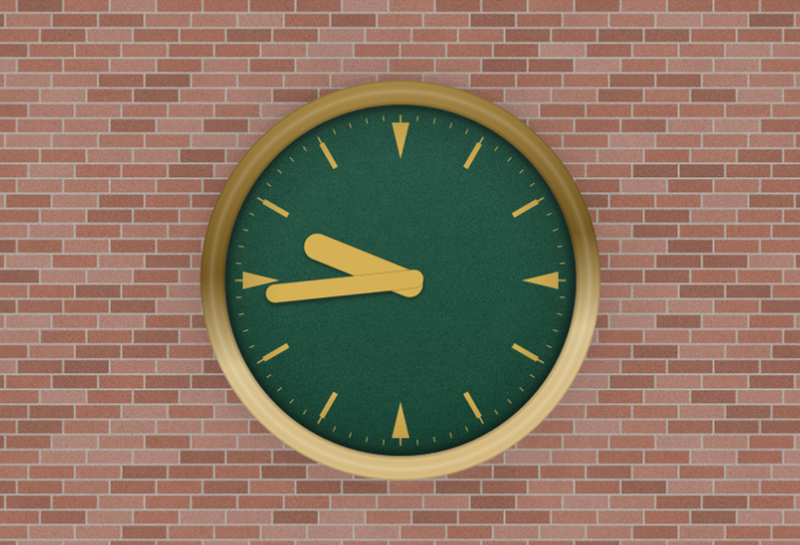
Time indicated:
9h44
